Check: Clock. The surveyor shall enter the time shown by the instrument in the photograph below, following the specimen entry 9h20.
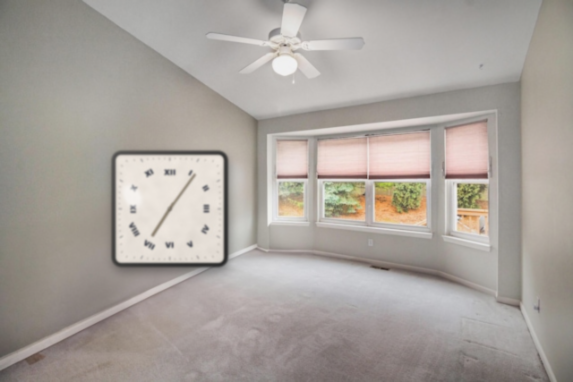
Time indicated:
7h06
